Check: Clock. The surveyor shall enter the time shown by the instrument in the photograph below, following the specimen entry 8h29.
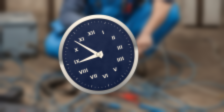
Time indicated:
8h53
